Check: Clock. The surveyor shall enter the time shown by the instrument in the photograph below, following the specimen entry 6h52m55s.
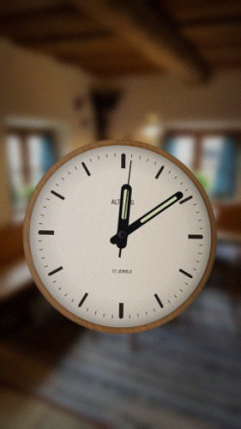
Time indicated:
12h09m01s
